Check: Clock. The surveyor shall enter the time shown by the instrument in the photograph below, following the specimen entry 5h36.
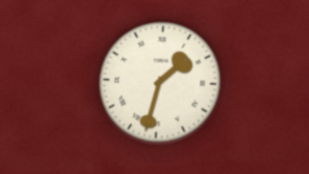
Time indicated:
1h32
